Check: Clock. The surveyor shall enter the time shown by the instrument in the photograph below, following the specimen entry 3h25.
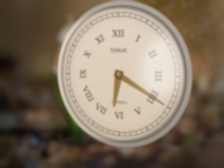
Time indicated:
6h20
